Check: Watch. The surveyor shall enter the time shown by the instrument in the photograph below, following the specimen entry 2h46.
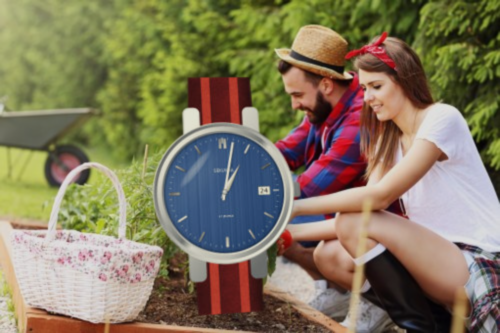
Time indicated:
1h02
